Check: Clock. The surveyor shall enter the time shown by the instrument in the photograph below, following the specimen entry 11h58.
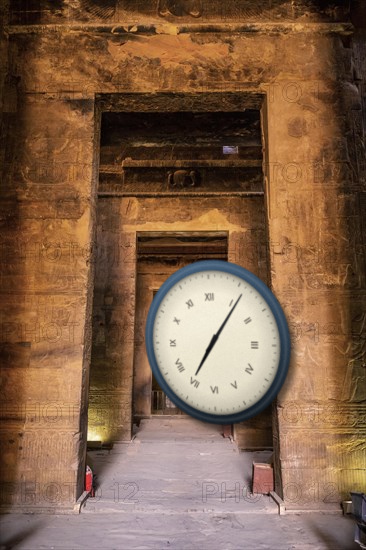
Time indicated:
7h06
